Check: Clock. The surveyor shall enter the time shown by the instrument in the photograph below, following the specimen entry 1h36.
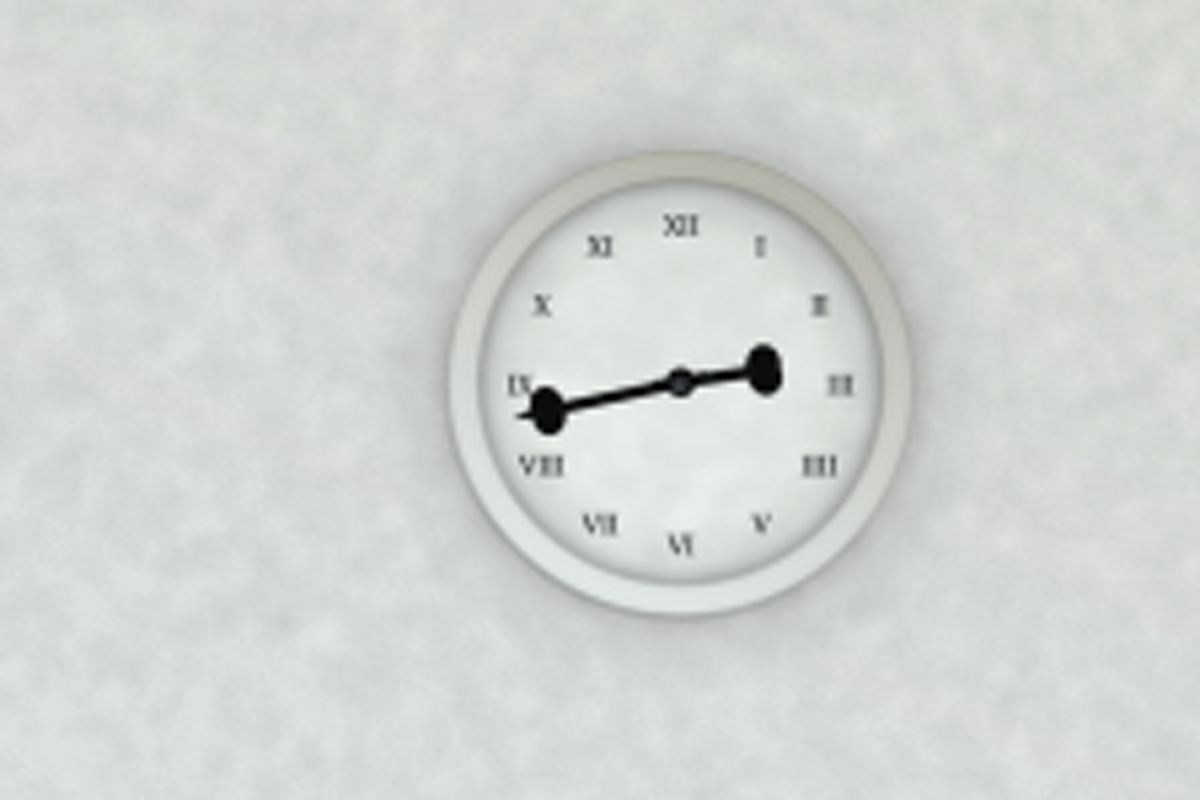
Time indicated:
2h43
